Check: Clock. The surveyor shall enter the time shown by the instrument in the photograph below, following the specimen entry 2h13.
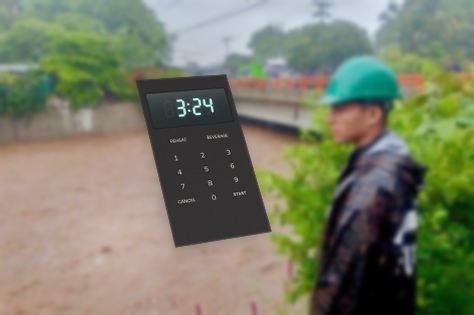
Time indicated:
3h24
